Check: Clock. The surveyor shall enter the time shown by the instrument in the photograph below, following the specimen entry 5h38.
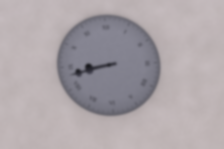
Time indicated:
8h43
